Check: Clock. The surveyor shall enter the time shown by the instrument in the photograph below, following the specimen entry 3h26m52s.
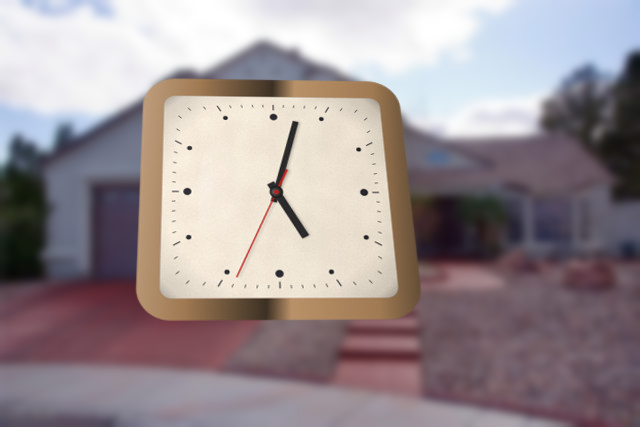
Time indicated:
5h02m34s
